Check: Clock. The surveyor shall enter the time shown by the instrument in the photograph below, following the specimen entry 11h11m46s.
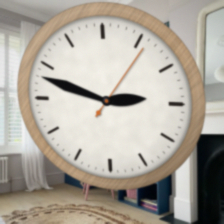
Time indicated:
2h48m06s
